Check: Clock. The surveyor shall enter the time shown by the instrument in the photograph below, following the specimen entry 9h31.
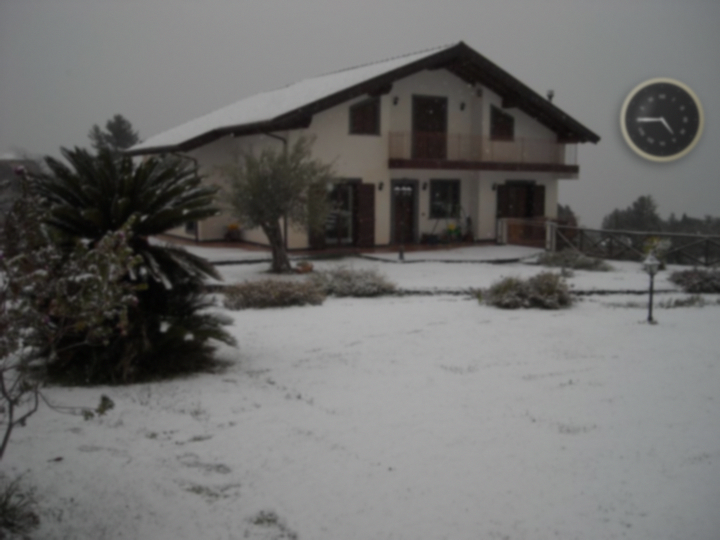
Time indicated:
4h45
